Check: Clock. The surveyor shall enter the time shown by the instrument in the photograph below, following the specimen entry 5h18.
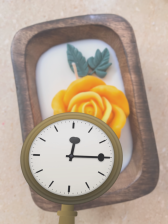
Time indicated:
12h15
